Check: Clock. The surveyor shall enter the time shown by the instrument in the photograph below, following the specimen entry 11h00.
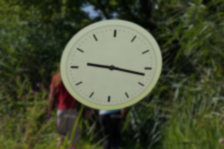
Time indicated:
9h17
